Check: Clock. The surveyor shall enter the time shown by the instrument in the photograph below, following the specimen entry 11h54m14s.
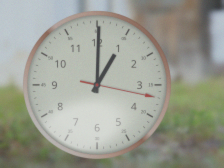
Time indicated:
1h00m17s
